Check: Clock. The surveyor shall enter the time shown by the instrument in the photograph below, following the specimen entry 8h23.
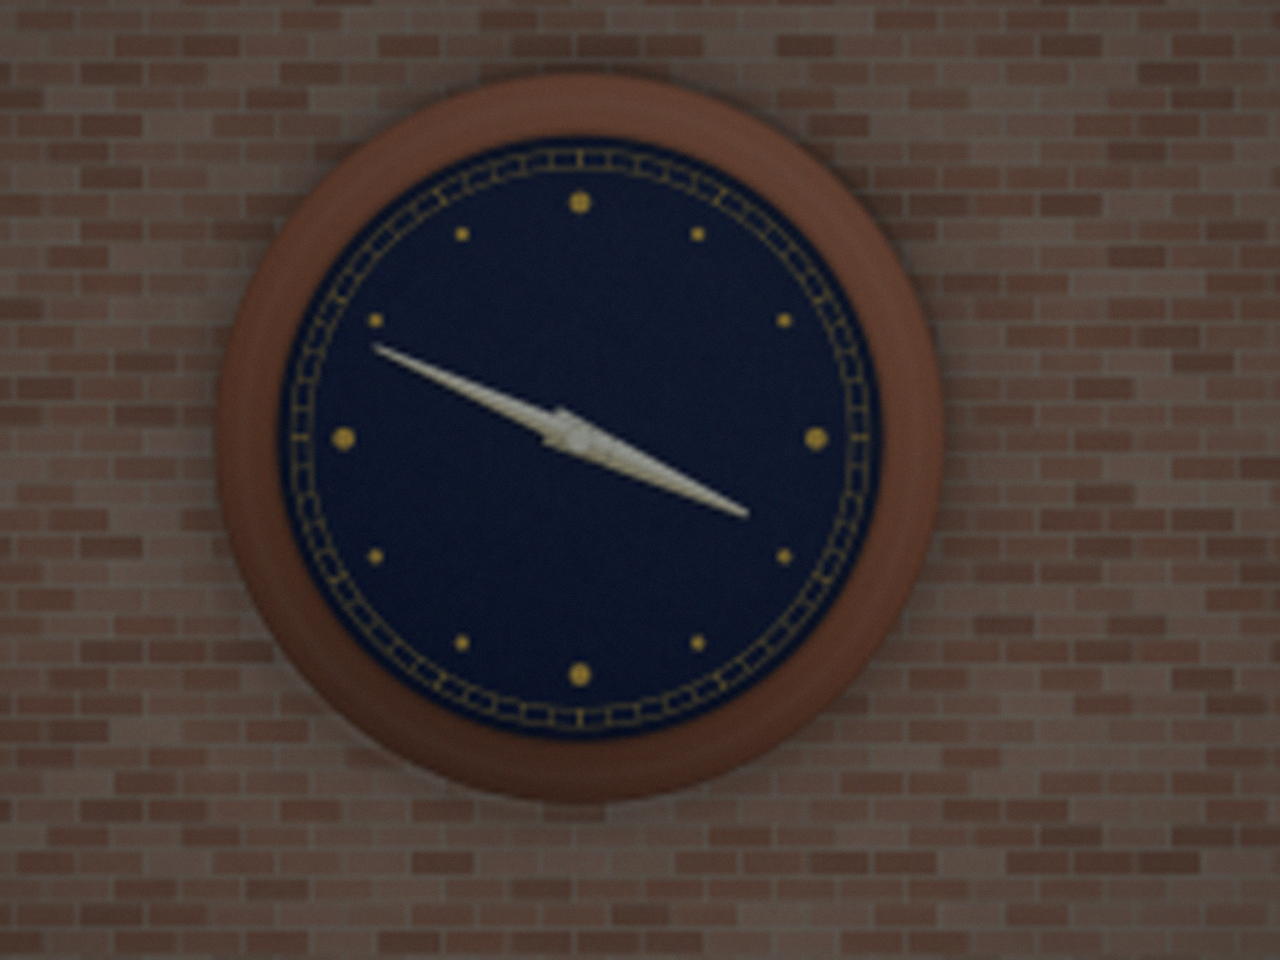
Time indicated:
3h49
